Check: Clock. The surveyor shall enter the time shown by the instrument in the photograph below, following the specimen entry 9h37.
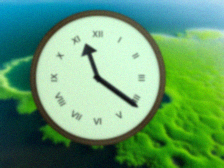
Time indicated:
11h21
